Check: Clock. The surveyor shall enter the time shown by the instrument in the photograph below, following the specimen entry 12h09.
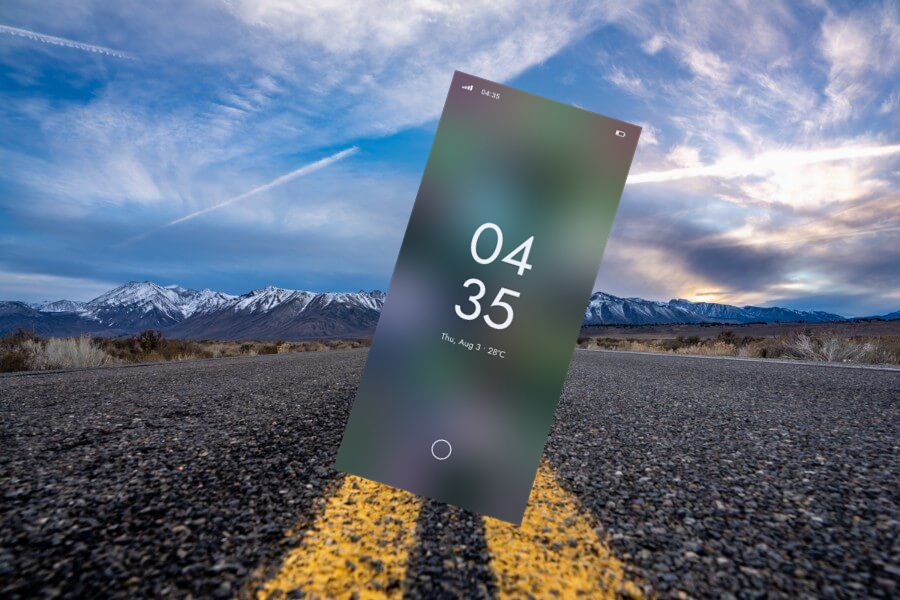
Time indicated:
4h35
